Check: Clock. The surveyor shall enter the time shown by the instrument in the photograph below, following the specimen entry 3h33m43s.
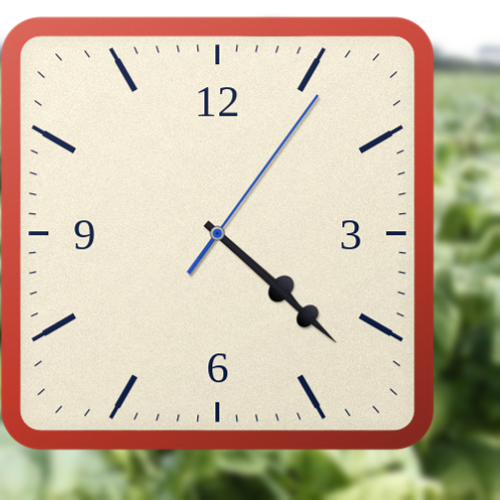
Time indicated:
4h22m06s
